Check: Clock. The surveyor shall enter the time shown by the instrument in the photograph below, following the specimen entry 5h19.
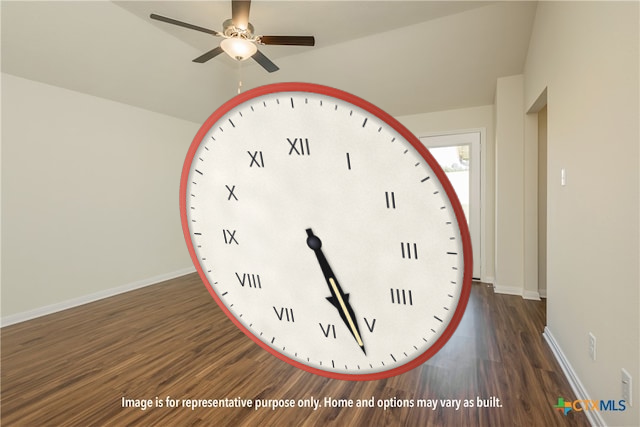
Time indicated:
5h27
